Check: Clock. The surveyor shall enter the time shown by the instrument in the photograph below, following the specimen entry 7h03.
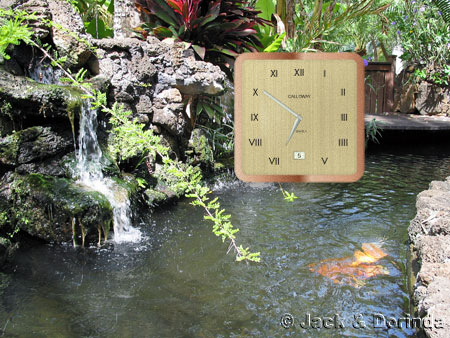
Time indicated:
6h51
